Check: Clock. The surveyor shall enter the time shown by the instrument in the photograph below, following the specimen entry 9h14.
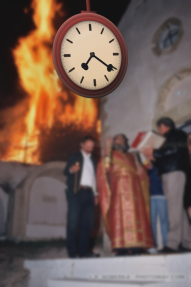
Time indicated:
7h21
